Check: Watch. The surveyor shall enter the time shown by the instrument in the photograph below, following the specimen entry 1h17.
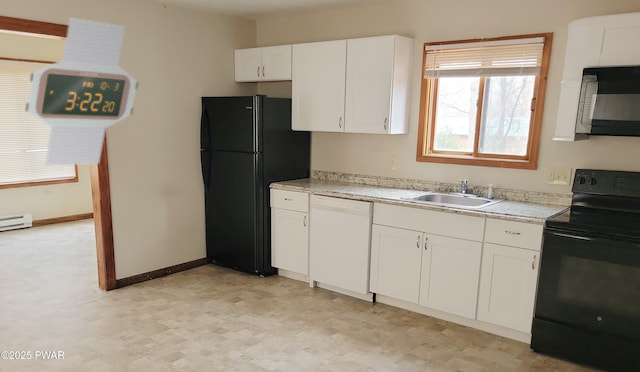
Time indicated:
3h22
